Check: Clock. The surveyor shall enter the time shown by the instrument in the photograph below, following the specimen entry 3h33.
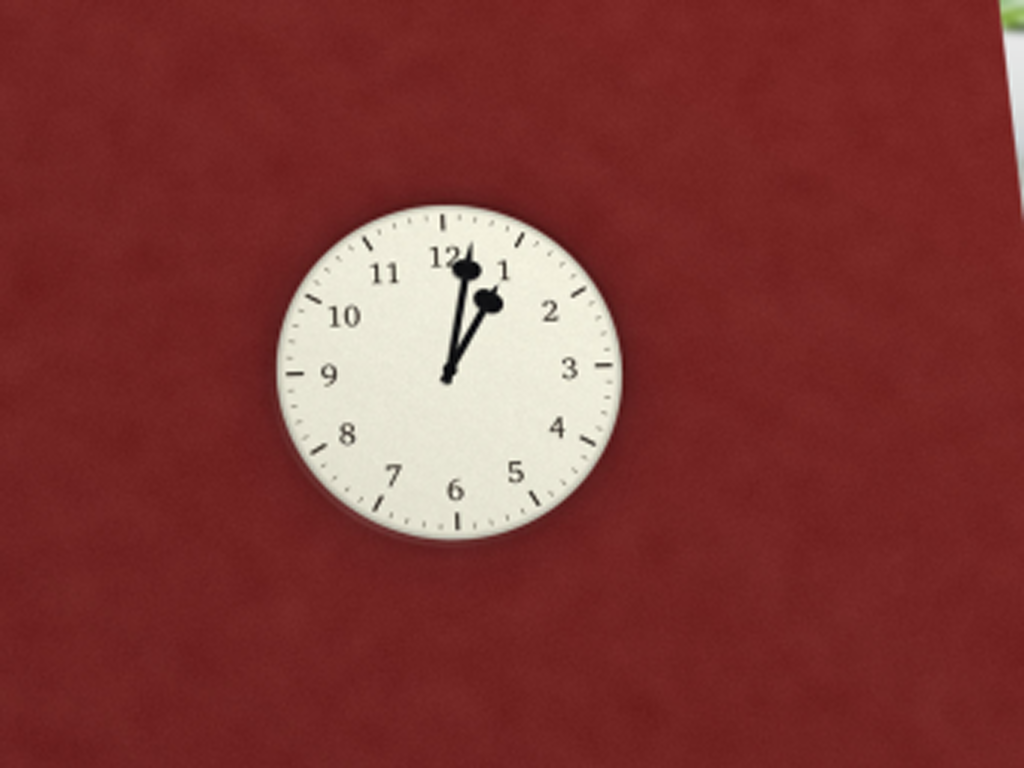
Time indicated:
1h02
